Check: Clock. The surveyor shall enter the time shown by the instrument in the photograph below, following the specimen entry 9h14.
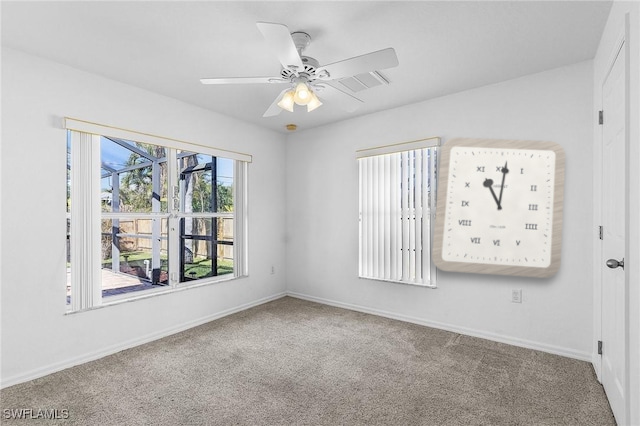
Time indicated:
11h01
